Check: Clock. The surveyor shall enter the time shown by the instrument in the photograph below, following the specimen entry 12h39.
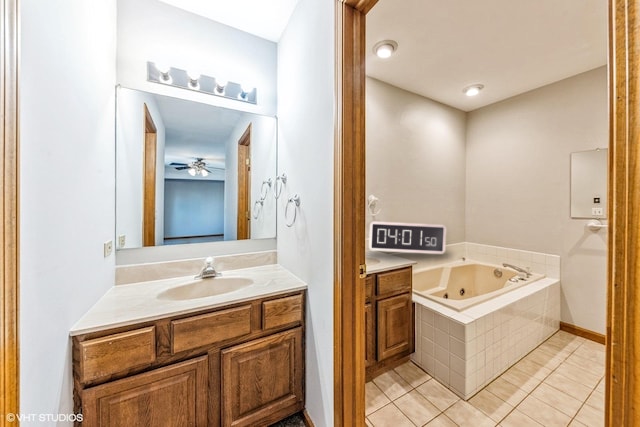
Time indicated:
4h01
